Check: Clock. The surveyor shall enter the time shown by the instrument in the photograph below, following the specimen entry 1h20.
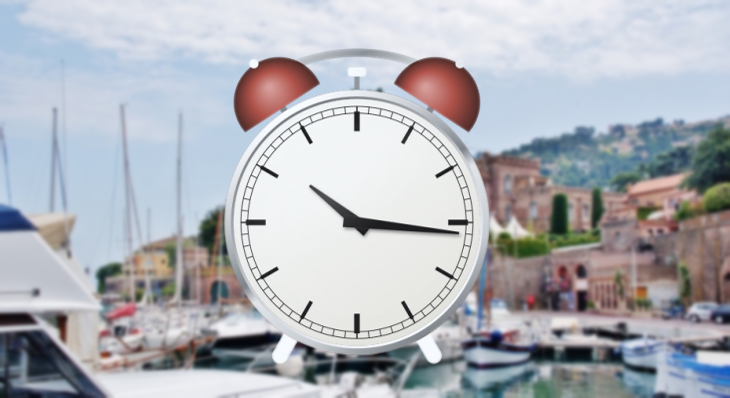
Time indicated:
10h16
